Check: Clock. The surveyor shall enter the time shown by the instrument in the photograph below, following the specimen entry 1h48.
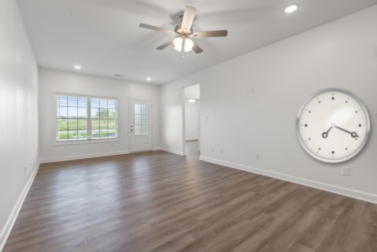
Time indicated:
7h19
